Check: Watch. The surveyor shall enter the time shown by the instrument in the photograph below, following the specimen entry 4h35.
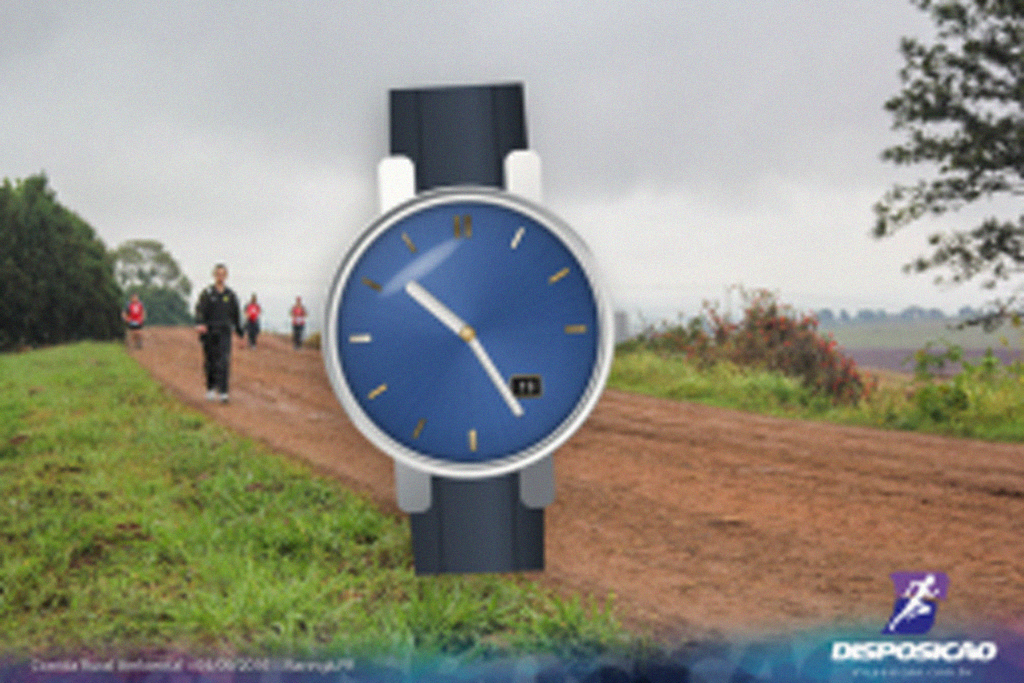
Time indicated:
10h25
